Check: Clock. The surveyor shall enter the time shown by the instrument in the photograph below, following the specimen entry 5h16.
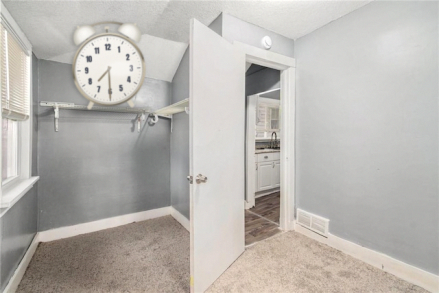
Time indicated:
7h30
